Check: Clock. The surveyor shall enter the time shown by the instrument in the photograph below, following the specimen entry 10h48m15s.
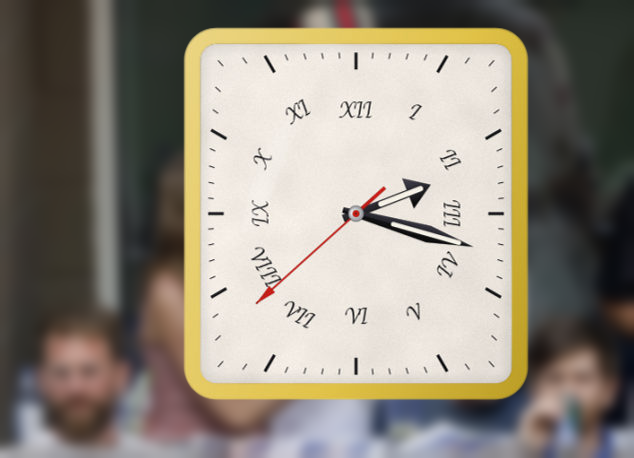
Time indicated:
2h17m38s
